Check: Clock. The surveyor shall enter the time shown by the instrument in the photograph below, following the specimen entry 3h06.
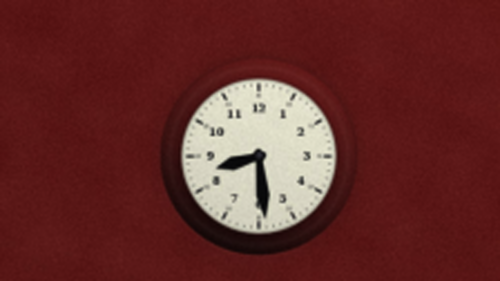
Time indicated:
8h29
